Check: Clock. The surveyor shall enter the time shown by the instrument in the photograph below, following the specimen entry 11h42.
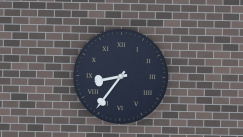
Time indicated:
8h36
